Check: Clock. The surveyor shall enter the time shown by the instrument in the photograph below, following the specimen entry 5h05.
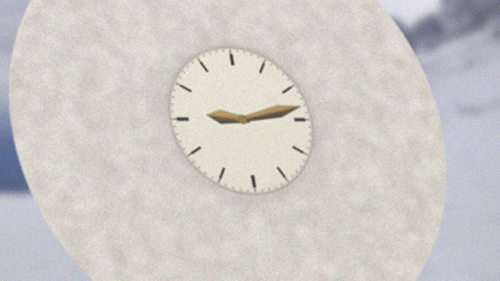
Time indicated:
9h13
